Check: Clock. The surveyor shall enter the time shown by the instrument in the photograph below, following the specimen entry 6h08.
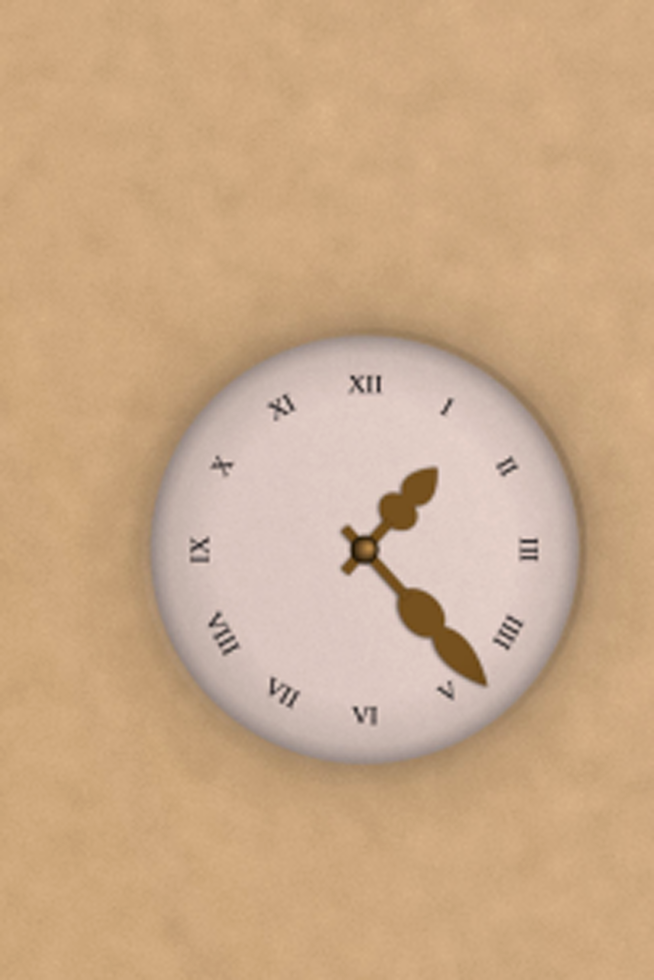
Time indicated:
1h23
